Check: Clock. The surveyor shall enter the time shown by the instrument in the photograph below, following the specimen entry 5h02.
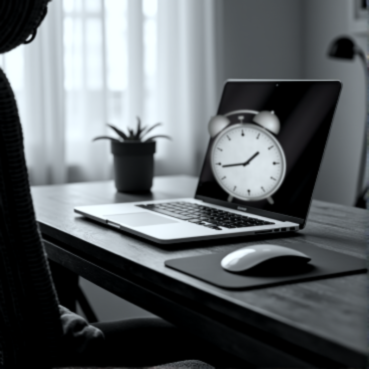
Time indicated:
1h44
